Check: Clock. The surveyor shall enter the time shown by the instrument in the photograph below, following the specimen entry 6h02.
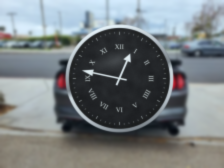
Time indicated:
12h47
